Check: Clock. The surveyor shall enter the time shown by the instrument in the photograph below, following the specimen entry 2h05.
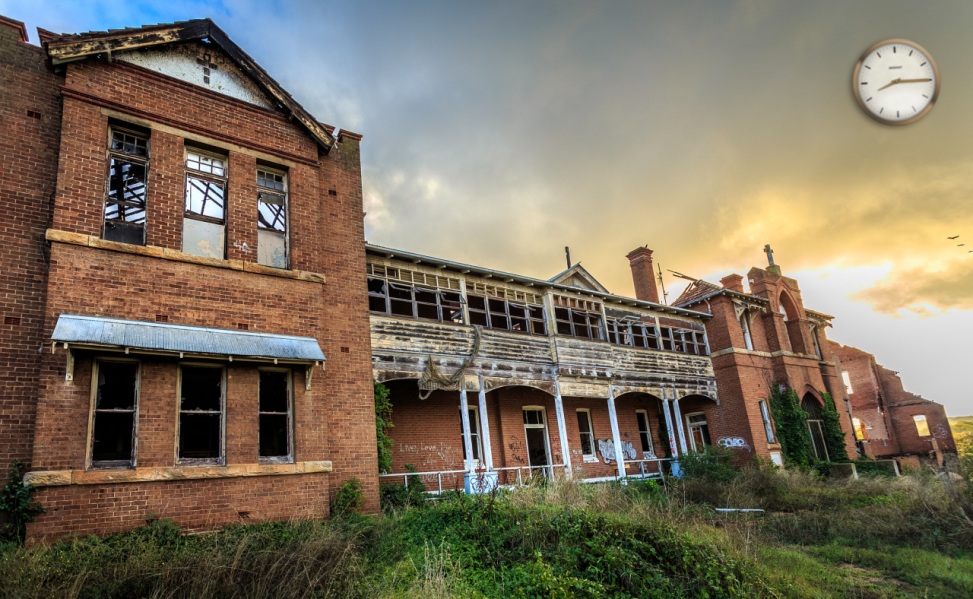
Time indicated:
8h15
